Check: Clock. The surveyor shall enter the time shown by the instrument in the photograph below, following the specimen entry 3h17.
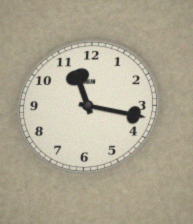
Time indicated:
11h17
